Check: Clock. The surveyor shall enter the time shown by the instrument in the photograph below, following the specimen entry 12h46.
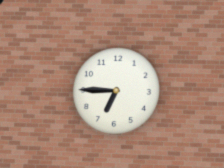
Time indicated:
6h45
